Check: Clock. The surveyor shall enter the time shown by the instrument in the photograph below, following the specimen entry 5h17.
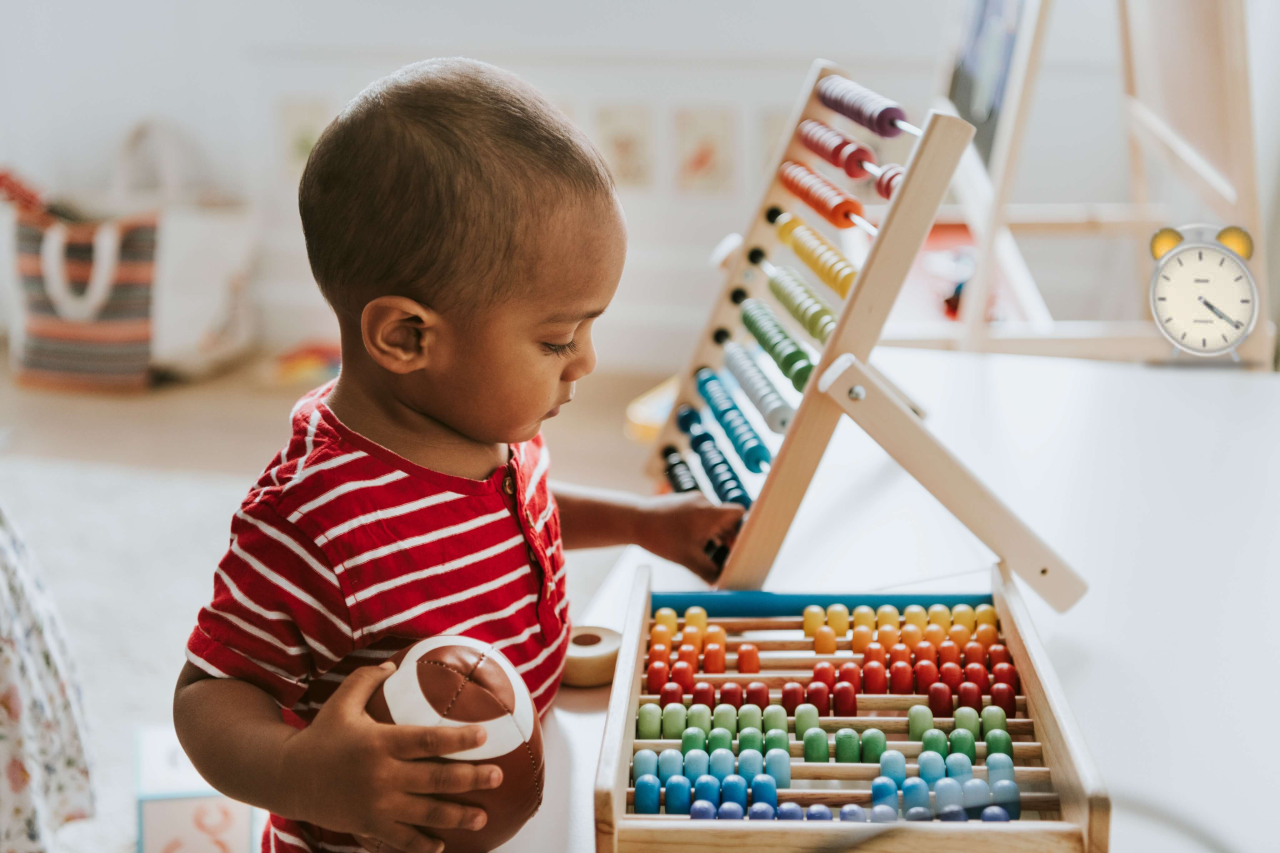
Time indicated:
4h21
